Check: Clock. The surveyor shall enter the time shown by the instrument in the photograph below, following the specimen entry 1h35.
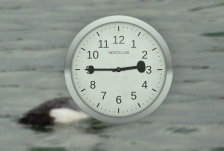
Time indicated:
2h45
